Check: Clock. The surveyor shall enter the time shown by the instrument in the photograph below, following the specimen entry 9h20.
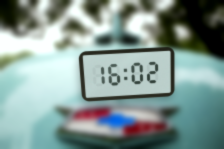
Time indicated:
16h02
